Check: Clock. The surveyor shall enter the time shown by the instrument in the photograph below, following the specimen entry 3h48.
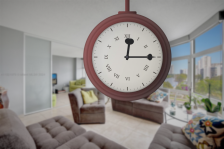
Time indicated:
12h15
